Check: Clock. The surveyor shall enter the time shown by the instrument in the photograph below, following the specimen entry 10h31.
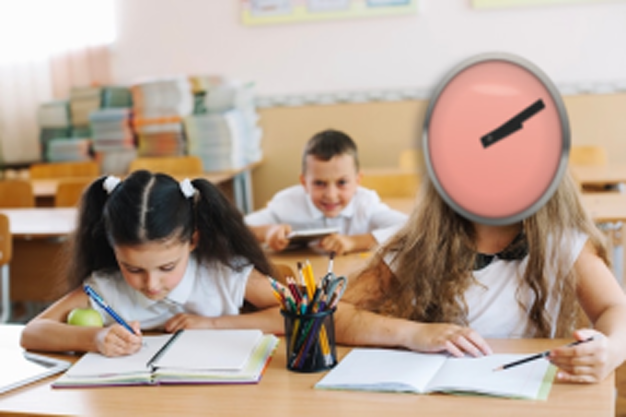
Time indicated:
2h10
